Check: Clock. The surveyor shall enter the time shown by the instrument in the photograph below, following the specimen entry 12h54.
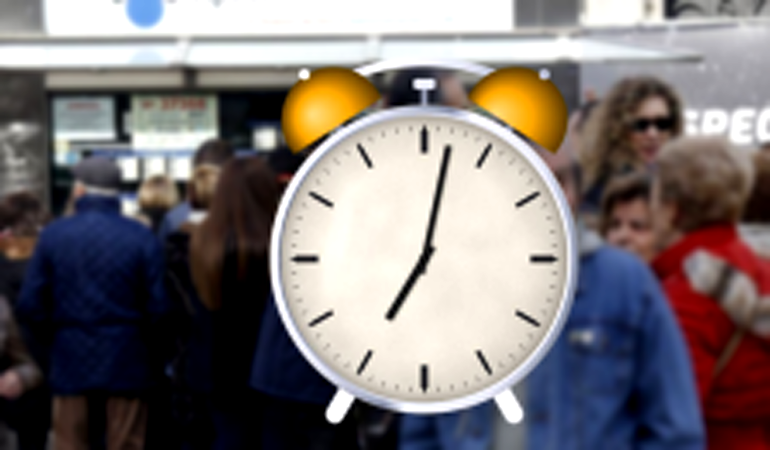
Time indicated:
7h02
